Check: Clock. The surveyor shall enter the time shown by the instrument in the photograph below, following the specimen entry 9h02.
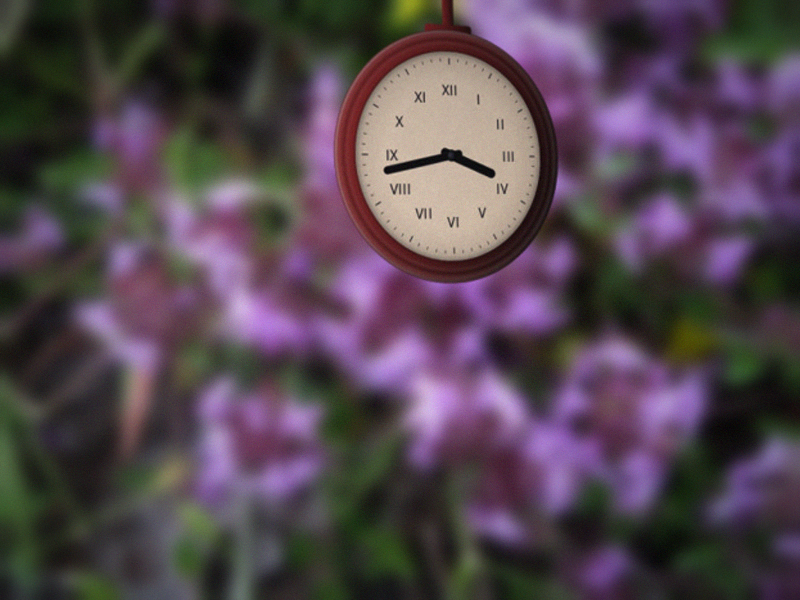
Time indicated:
3h43
